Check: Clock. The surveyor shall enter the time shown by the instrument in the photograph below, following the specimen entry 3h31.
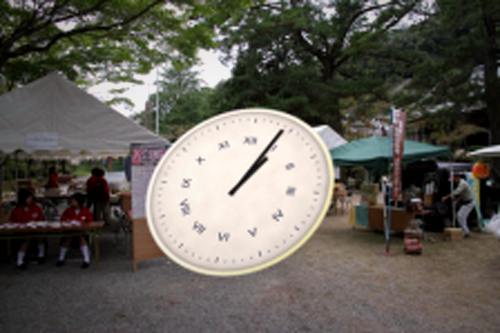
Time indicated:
1h04
